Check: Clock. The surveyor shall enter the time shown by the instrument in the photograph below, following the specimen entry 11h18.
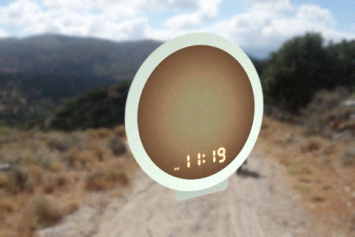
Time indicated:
11h19
